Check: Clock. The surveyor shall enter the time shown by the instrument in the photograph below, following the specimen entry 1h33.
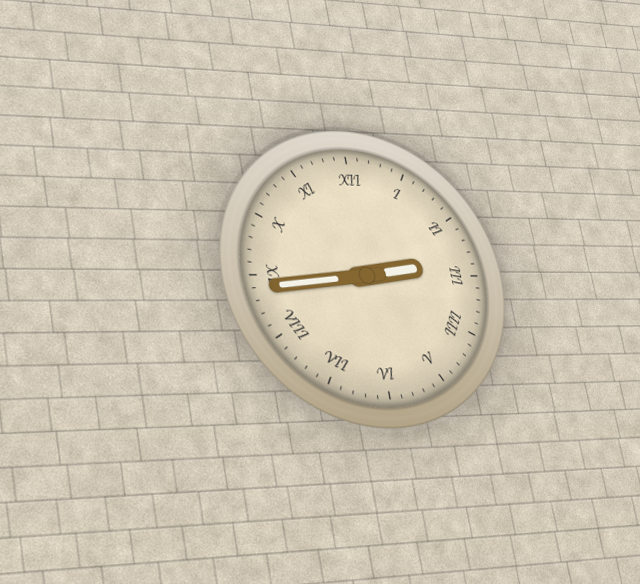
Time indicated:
2h44
